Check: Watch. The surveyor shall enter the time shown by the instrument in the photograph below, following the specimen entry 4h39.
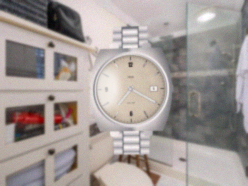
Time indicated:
7h20
